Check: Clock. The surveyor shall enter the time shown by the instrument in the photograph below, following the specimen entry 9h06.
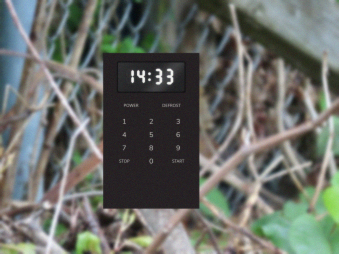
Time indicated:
14h33
